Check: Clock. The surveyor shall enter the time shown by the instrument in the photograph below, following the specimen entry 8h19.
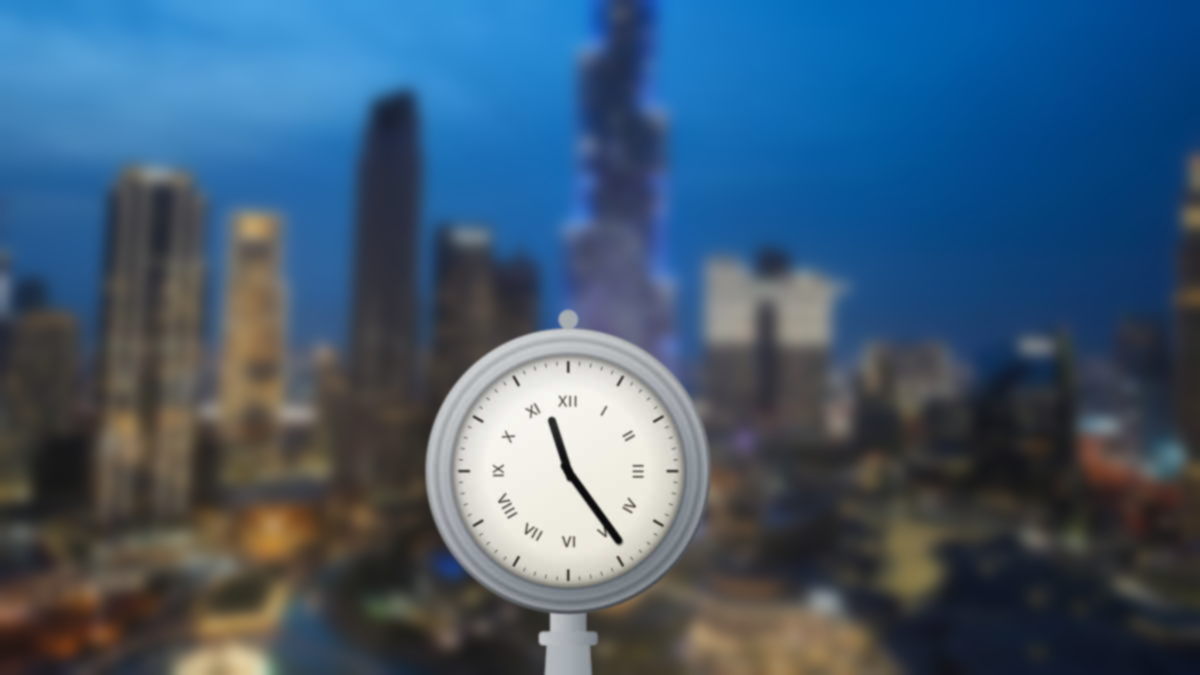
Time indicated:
11h24
